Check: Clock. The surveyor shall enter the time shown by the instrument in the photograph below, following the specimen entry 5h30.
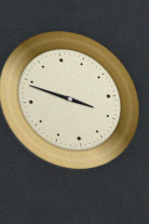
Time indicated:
3h49
